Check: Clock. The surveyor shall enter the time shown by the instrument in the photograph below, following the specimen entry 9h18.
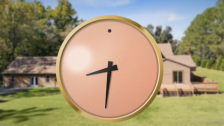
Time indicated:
8h31
